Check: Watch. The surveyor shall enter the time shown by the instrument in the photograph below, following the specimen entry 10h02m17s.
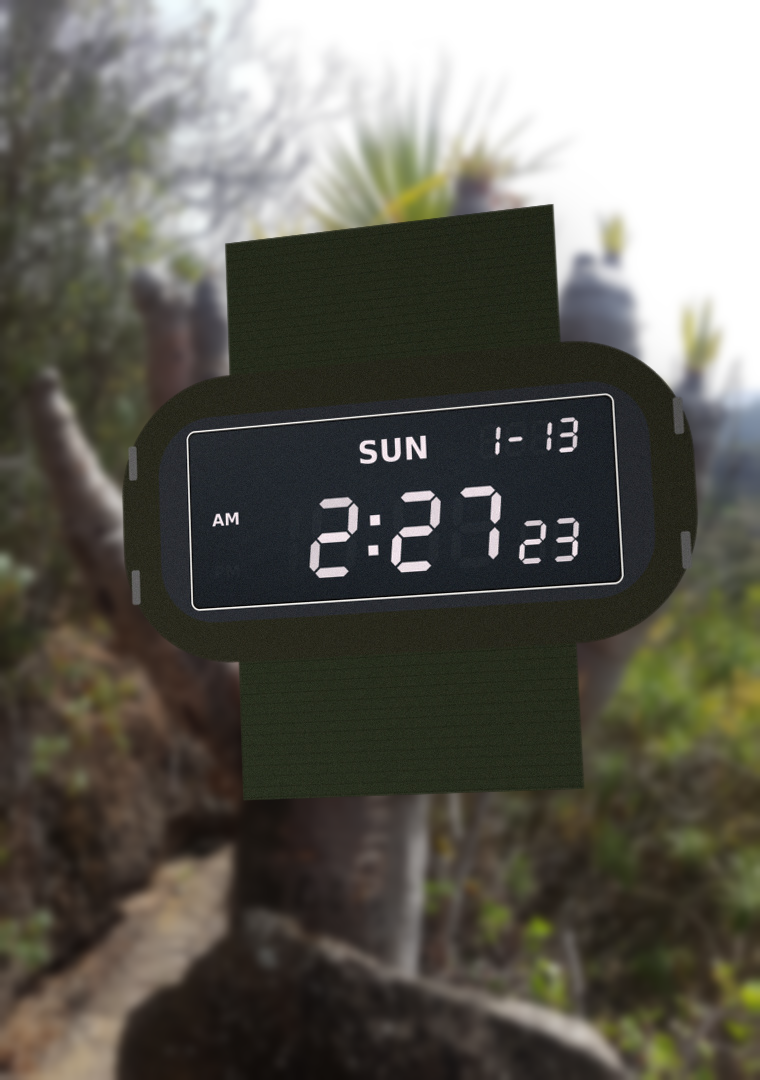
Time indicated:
2h27m23s
